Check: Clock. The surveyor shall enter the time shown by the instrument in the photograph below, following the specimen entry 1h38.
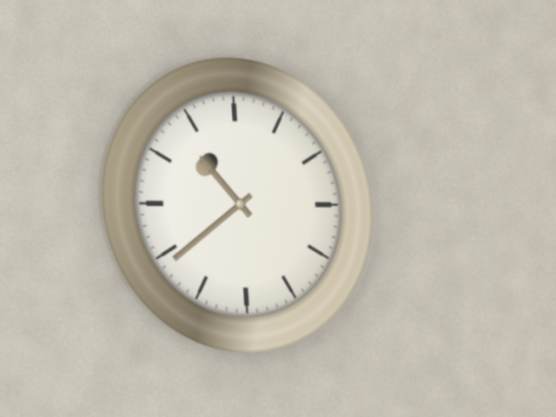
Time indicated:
10h39
